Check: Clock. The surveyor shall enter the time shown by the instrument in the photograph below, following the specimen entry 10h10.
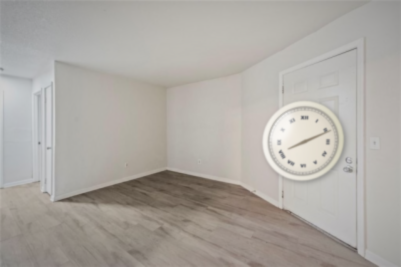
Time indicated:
8h11
